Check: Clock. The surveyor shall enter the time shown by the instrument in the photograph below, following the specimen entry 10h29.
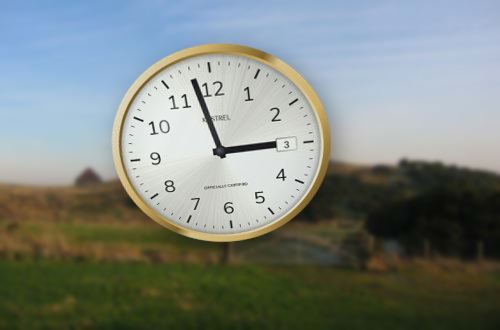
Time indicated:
2h58
